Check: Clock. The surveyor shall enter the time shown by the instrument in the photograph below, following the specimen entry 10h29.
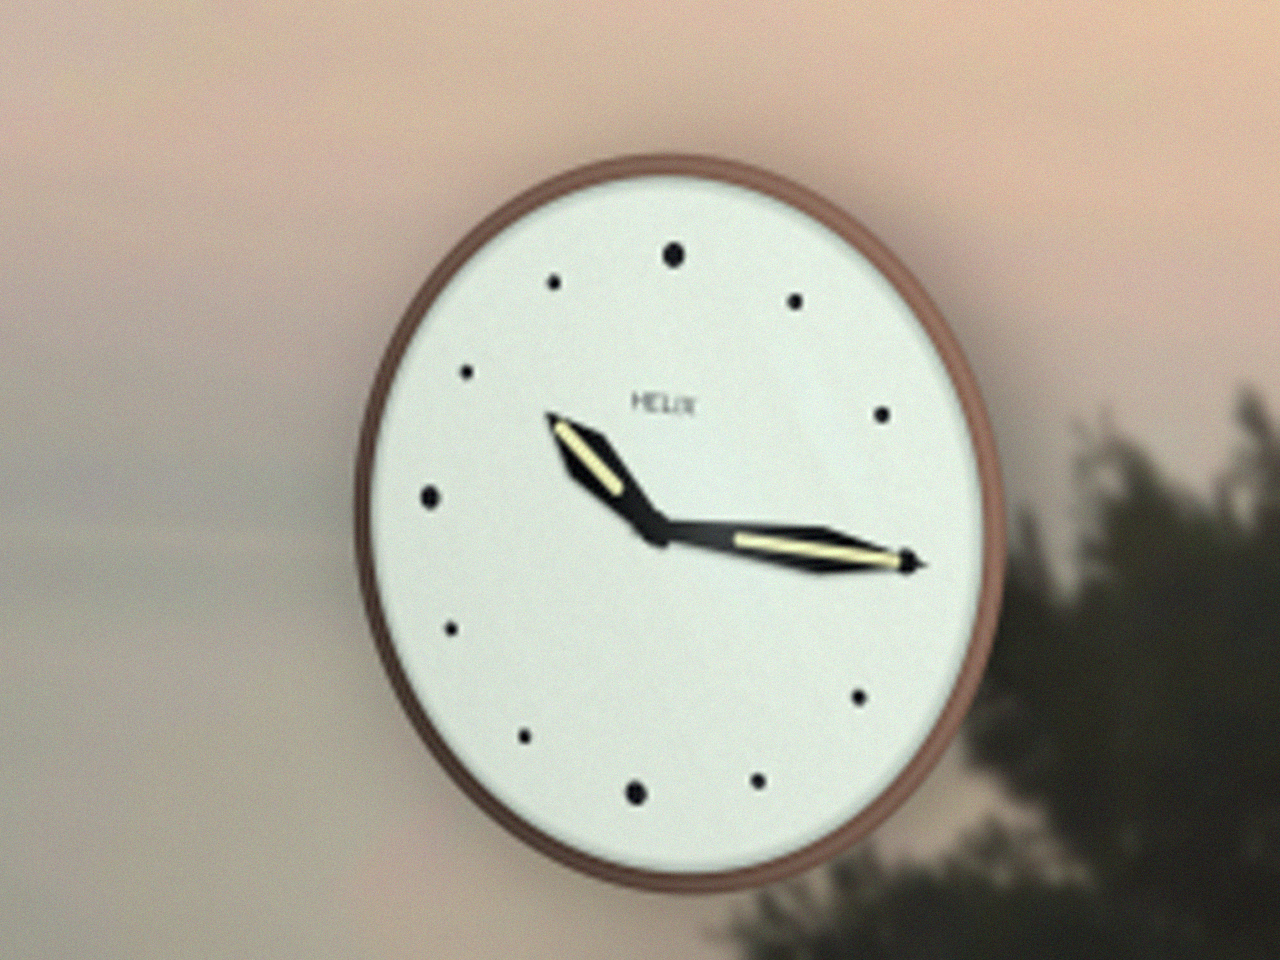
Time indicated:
10h15
